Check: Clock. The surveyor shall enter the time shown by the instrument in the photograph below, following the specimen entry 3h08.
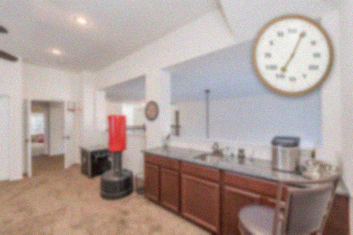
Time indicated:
7h04
